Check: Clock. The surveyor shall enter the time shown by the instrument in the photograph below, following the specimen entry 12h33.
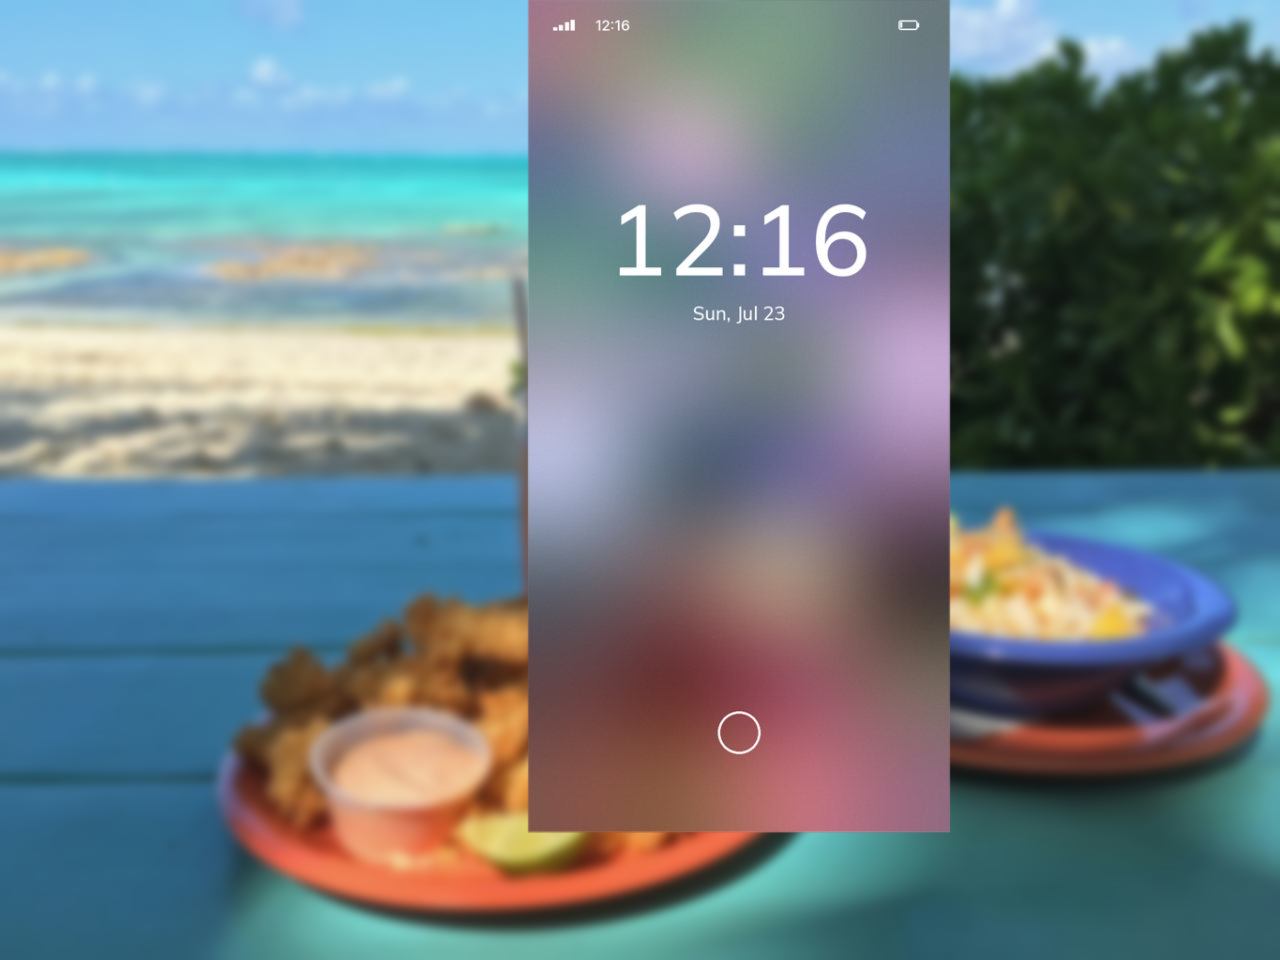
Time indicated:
12h16
